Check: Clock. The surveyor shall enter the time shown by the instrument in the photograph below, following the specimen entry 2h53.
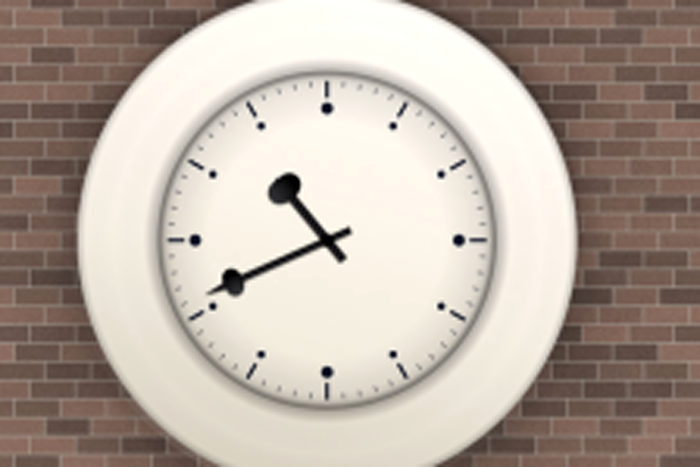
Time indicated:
10h41
